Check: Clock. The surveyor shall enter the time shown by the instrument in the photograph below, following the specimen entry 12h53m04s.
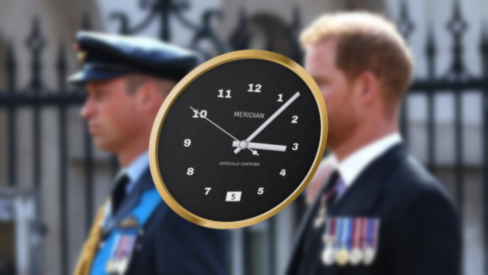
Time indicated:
3h06m50s
